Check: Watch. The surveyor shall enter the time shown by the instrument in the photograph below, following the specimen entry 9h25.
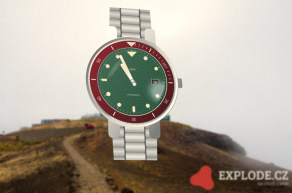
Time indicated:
10h56
